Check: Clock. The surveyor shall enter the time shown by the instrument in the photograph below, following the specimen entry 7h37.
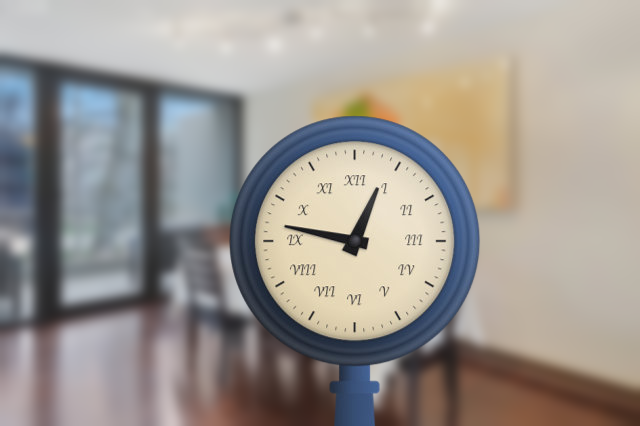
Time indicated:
12h47
